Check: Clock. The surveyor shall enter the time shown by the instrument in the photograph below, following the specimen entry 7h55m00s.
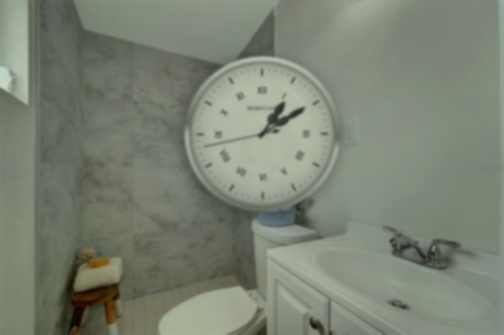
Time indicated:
1h09m43s
